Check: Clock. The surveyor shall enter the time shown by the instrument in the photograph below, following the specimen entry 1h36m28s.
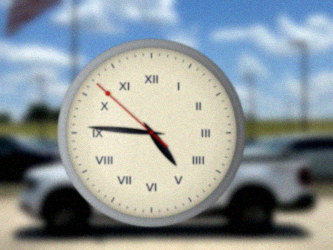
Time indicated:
4h45m52s
